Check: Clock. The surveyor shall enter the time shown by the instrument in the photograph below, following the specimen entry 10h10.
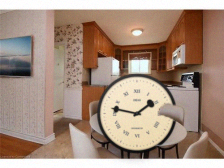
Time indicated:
1h47
